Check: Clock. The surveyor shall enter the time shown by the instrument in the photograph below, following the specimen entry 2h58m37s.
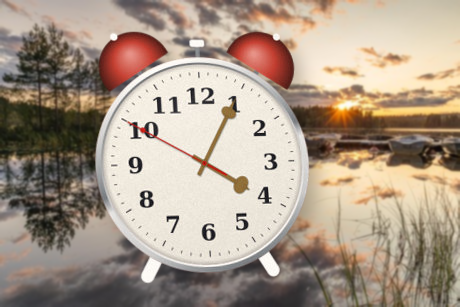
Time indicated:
4h04m50s
